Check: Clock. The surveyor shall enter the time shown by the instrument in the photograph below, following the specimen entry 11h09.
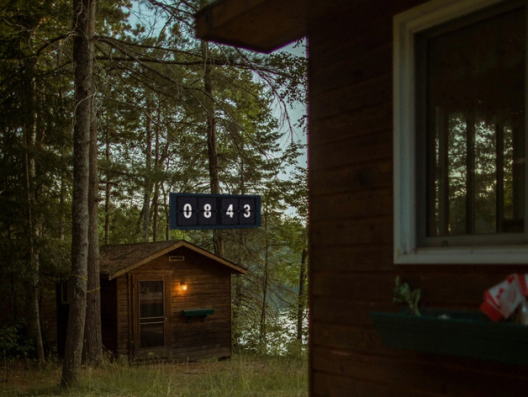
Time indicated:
8h43
